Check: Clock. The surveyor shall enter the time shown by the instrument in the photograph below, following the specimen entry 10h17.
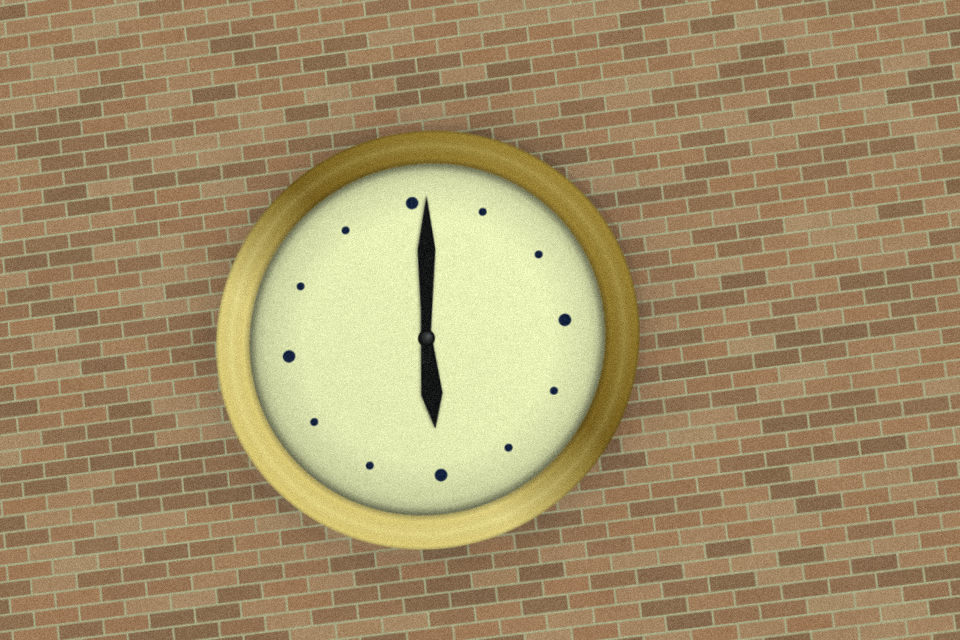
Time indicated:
6h01
